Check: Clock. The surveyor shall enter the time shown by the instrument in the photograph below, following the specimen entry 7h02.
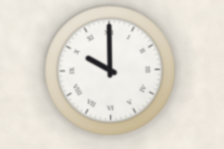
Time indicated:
10h00
